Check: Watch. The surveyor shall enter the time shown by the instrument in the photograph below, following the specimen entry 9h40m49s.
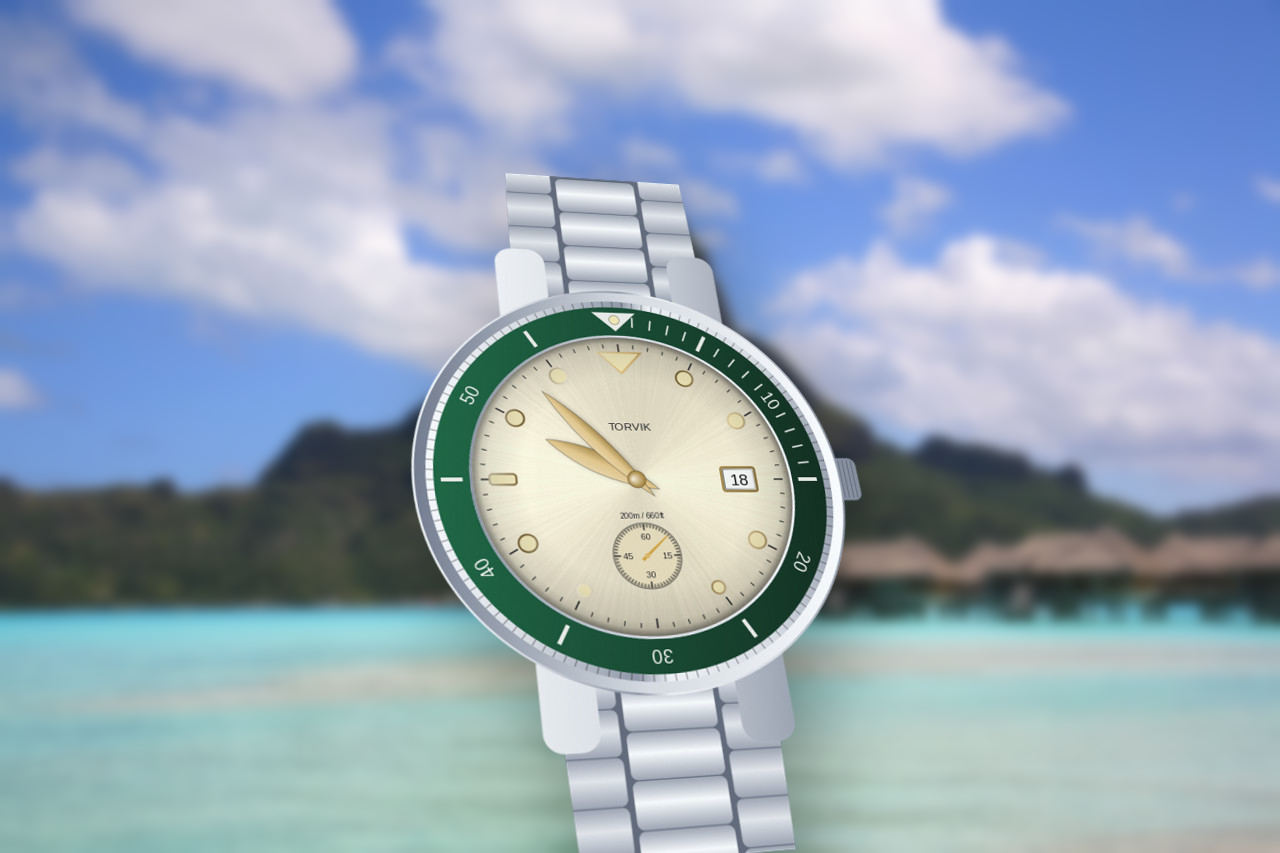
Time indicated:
9h53m08s
